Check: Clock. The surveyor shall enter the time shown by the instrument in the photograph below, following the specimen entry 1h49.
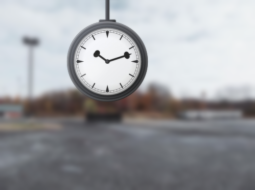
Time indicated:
10h12
